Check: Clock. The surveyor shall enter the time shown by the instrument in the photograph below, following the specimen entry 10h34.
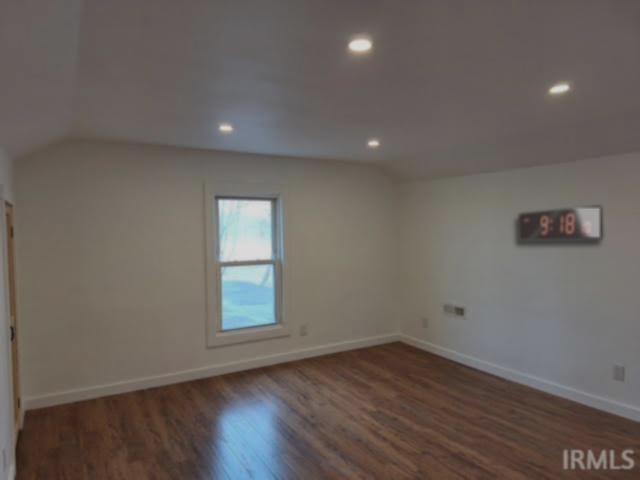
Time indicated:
9h18
